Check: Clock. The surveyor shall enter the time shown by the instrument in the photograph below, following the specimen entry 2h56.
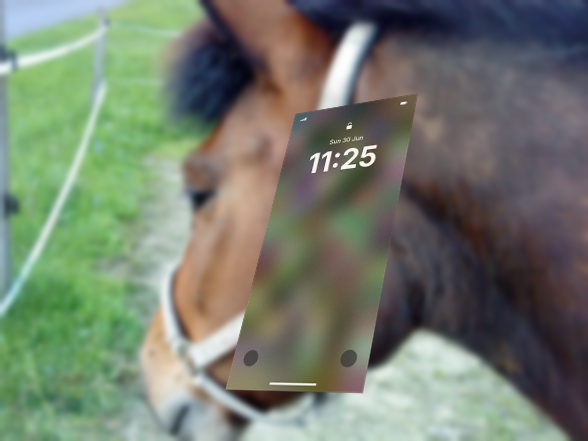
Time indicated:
11h25
